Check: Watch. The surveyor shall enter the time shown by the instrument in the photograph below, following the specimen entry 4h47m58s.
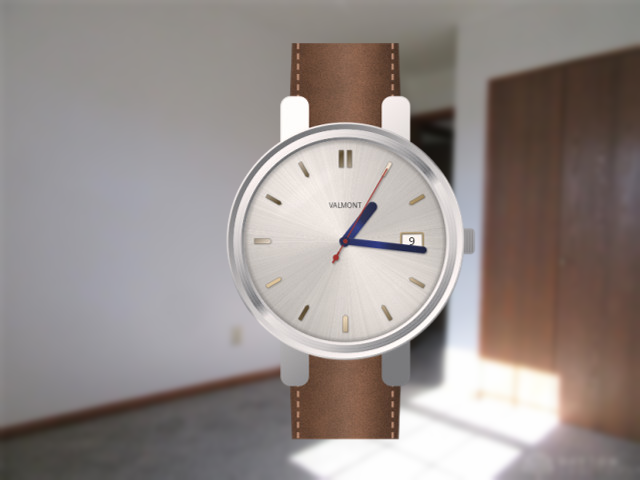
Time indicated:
1h16m05s
